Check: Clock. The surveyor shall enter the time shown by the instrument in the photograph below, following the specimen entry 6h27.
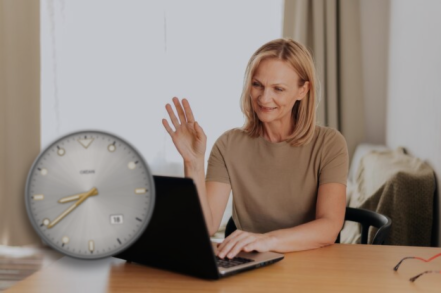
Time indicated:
8h39
